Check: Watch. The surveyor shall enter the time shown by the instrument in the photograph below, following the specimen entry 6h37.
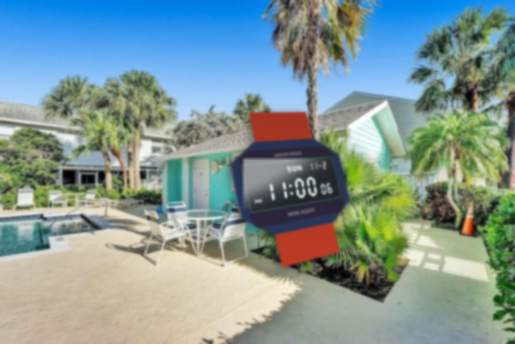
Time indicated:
11h00
